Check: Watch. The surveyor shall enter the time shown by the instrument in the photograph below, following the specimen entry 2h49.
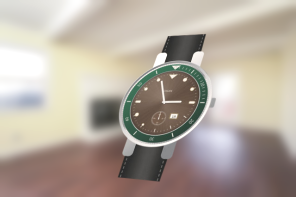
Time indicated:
2h56
